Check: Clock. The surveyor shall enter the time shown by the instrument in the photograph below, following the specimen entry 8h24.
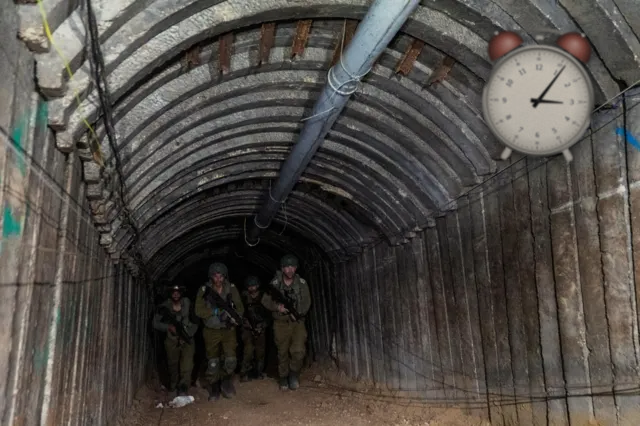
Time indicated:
3h06
